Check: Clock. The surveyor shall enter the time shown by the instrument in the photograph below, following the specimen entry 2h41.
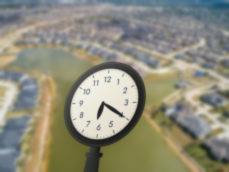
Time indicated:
6h20
